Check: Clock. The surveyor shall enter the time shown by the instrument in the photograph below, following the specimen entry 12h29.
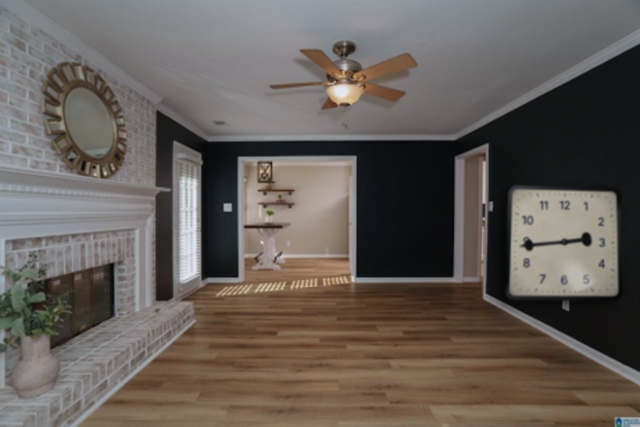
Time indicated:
2h44
